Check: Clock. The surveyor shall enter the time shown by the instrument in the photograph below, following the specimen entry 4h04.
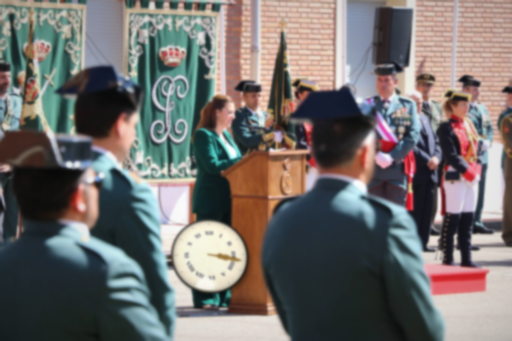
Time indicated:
3h17
